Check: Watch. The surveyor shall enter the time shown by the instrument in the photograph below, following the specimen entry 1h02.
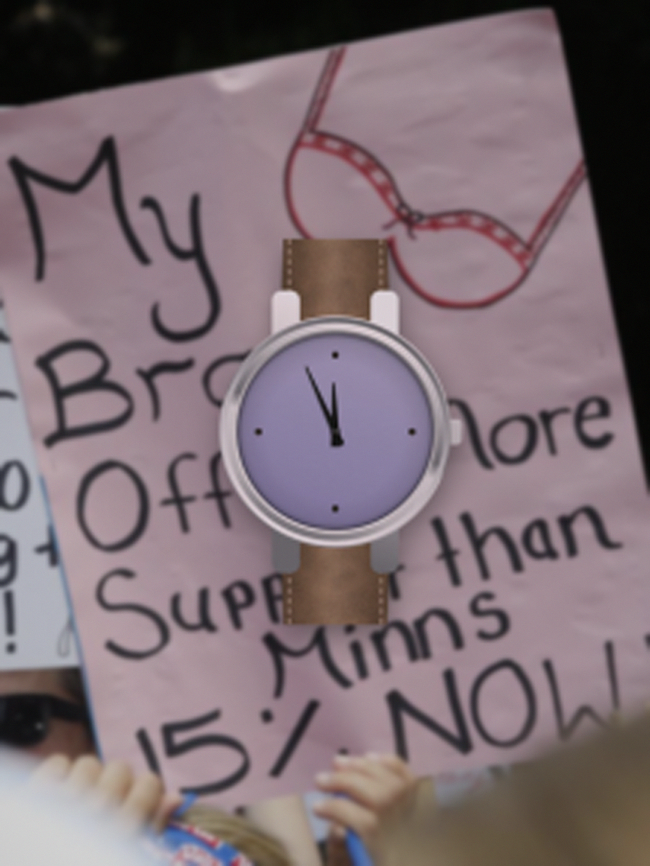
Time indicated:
11h56
